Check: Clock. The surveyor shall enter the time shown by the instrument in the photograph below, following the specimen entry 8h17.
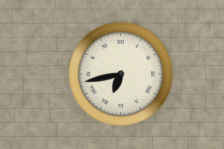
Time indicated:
6h43
